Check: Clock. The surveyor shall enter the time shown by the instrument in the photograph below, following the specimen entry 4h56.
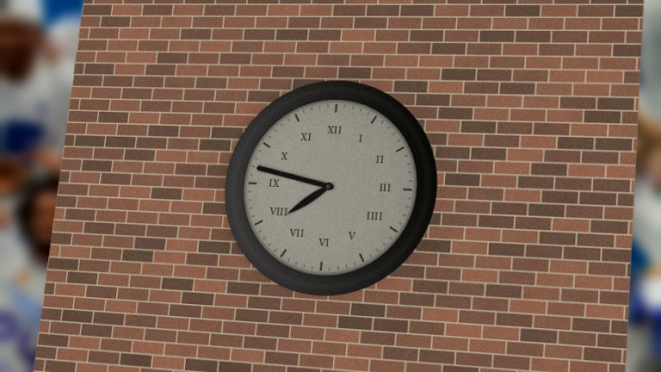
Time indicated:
7h47
